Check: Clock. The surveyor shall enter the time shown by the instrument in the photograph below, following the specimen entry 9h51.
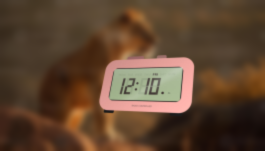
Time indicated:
12h10
